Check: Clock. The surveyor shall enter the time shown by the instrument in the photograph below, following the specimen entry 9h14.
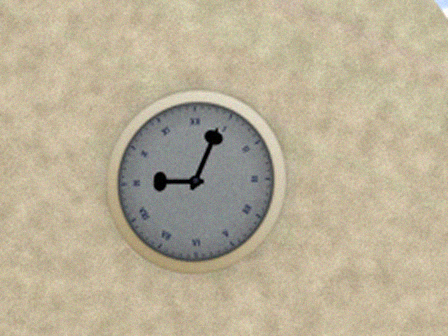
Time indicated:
9h04
